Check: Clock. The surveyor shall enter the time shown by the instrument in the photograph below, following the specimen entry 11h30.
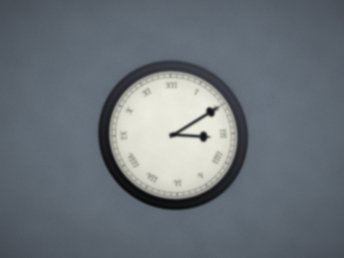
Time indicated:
3h10
